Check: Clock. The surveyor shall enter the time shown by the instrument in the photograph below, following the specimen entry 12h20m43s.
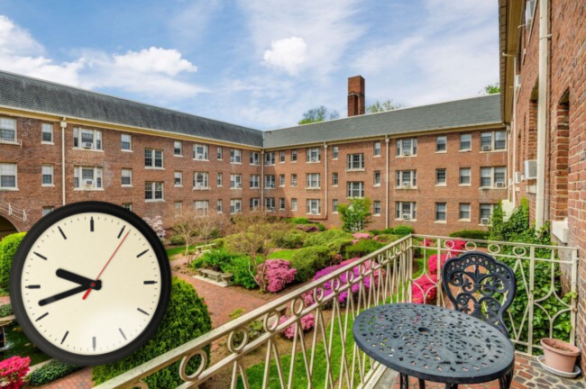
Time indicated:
9h42m06s
